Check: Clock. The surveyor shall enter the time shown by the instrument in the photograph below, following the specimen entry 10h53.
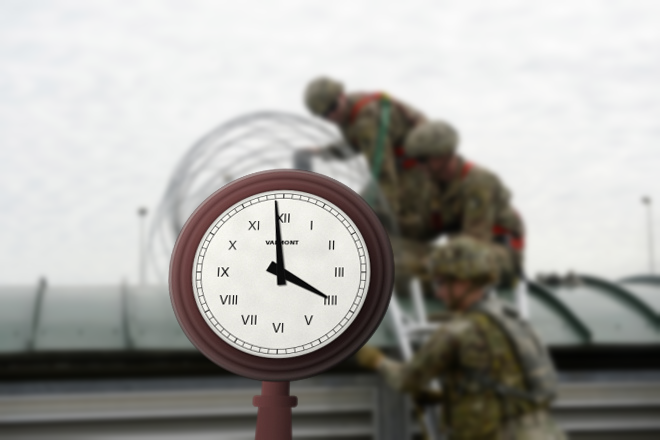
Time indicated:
3h59
